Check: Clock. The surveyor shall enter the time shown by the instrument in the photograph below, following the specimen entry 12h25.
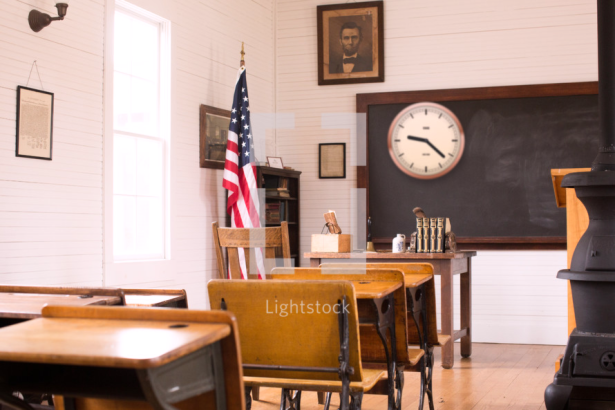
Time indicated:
9h22
